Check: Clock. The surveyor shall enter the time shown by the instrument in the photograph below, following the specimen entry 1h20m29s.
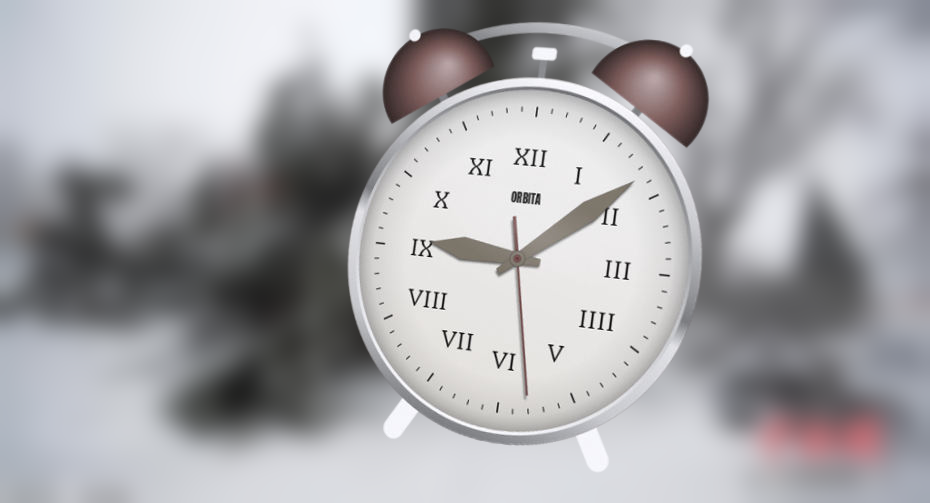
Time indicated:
9h08m28s
